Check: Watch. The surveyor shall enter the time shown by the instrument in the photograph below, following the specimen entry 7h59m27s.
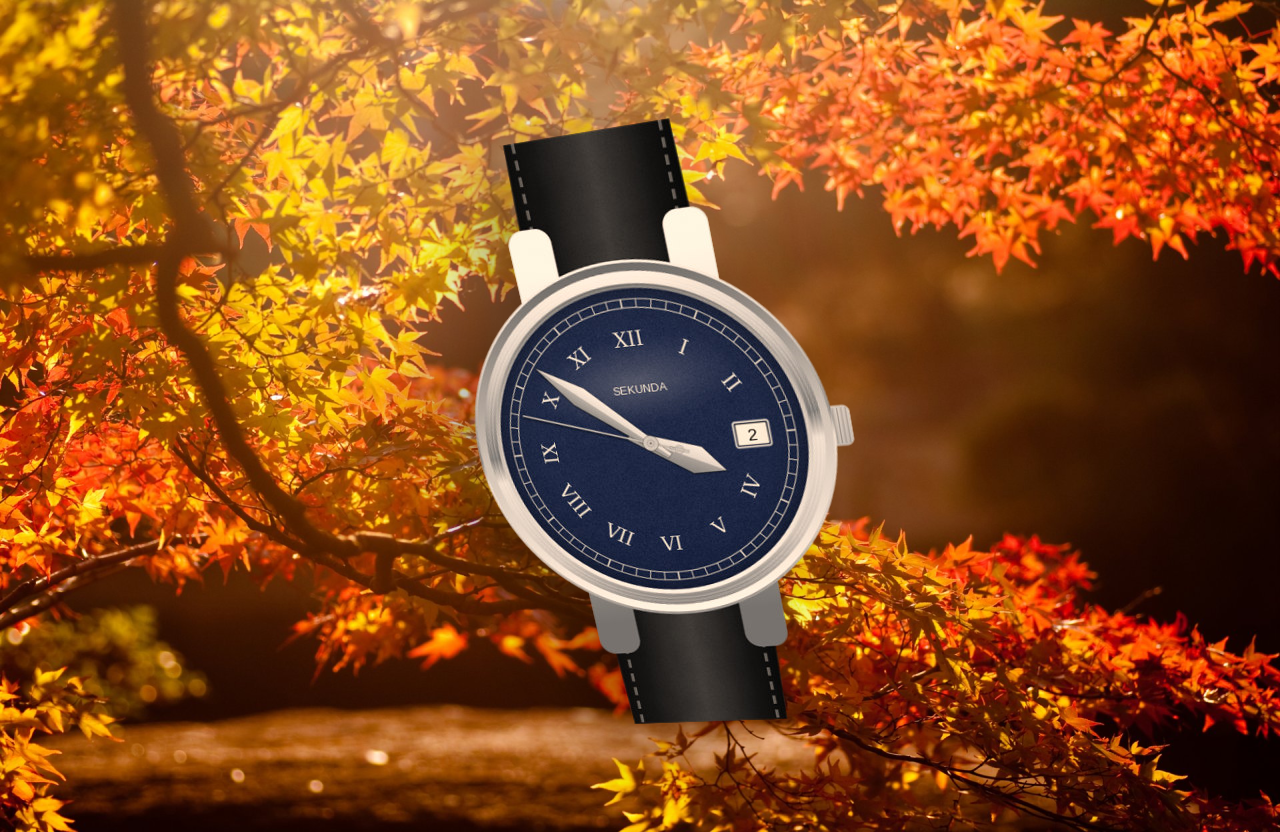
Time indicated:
3h51m48s
